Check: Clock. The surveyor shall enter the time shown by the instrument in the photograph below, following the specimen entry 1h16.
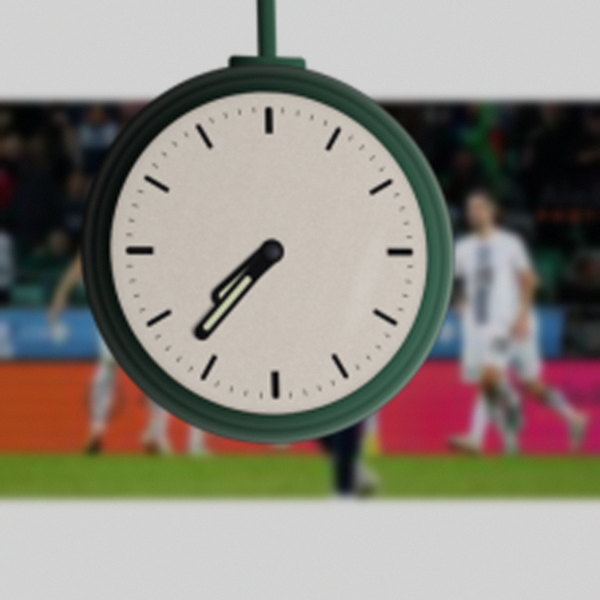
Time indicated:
7h37
